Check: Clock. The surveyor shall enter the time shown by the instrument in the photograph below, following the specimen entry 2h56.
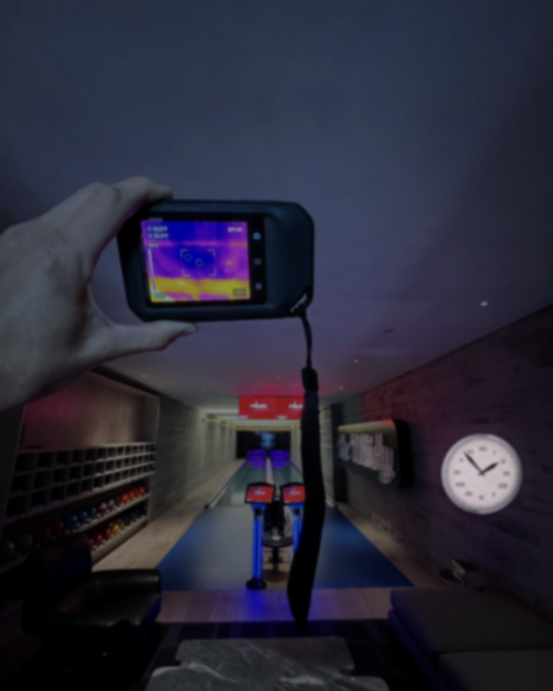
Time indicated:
1h53
